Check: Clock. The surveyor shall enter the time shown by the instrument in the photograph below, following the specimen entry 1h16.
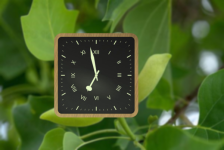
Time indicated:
6h58
